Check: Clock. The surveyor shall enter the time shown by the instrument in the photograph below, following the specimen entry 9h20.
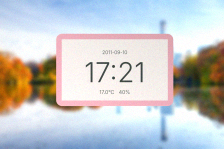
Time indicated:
17h21
